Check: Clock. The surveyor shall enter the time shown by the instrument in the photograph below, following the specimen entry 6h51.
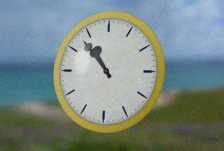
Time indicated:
10h53
